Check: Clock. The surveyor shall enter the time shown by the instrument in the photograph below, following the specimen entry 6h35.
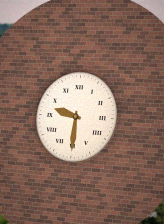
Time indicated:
9h30
